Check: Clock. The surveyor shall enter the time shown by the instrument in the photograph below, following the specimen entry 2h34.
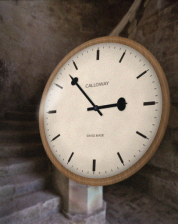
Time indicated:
2h53
